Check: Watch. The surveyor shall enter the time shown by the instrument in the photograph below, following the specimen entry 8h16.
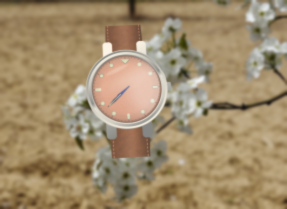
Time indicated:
7h38
